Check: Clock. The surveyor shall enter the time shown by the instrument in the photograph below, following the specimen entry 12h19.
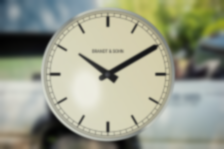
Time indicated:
10h10
